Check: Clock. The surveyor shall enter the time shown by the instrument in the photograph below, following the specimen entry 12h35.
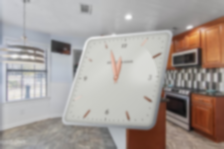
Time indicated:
11h56
